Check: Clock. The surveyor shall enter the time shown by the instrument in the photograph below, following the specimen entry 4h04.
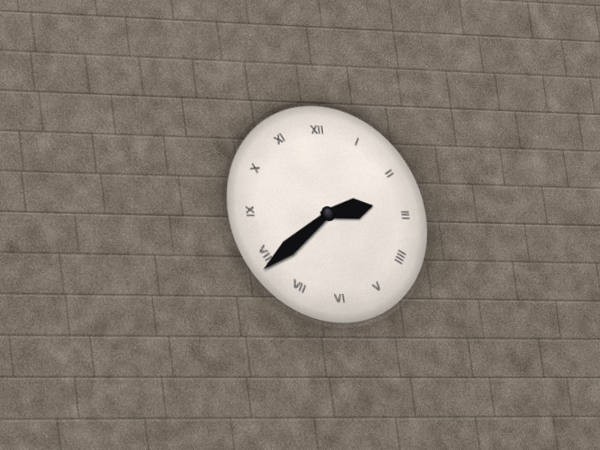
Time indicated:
2h39
